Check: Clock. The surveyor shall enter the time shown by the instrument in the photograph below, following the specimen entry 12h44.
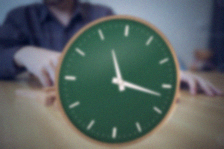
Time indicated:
11h17
